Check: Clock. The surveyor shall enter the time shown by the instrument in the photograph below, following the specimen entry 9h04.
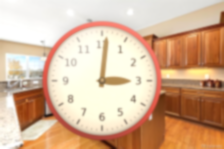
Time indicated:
3h01
